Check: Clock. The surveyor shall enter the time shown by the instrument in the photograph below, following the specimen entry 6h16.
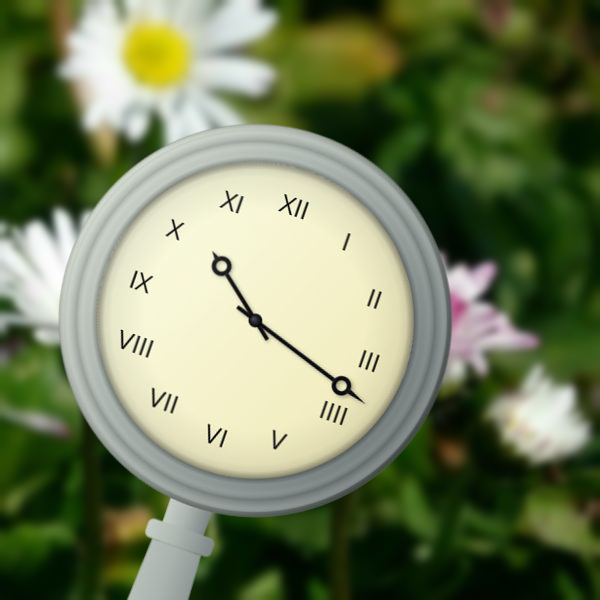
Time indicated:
10h18
